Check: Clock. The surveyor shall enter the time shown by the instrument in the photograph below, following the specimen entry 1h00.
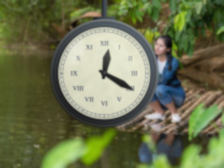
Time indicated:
12h20
